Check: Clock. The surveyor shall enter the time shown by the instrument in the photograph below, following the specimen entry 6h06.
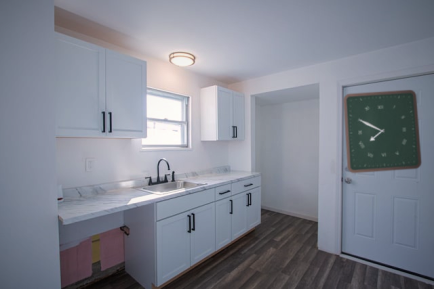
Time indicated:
7h50
